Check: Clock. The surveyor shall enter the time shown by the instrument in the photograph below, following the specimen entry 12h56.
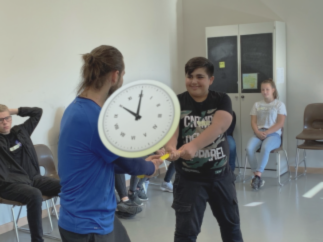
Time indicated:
10h00
